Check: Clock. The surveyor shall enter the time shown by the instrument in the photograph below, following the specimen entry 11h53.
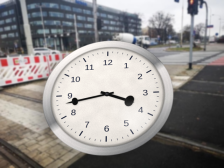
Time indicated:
3h43
